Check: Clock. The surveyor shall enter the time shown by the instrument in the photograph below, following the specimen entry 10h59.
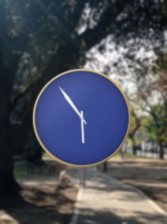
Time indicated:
5h54
